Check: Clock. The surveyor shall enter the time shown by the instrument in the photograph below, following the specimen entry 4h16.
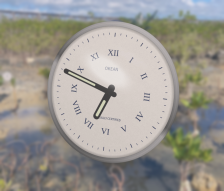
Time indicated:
6h48
